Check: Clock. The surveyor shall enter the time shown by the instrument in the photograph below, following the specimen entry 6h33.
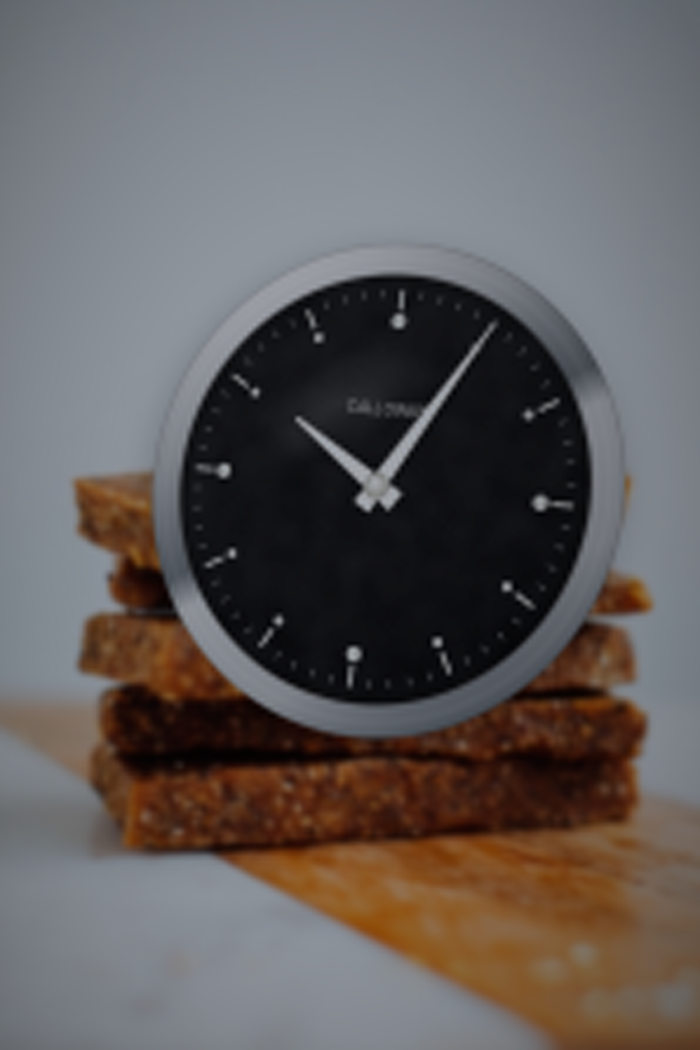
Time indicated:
10h05
